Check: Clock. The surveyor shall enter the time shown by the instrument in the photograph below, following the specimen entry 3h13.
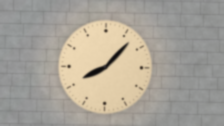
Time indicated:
8h07
